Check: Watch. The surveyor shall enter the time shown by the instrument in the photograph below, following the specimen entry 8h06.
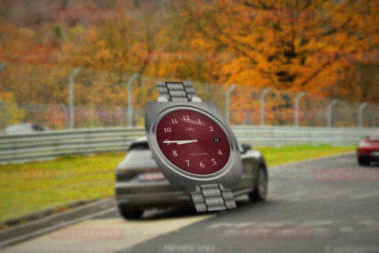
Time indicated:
8h45
